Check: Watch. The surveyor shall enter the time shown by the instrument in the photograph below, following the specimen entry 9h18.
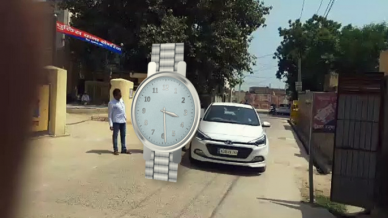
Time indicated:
3h29
